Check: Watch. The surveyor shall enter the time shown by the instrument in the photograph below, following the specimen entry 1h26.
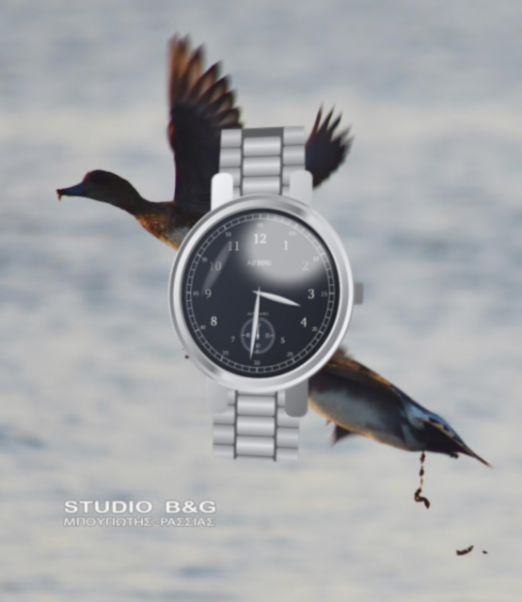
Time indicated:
3h31
